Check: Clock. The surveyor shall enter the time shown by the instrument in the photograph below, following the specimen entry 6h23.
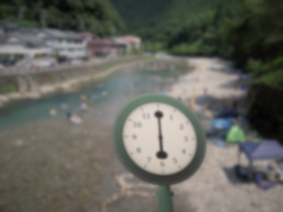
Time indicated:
6h00
